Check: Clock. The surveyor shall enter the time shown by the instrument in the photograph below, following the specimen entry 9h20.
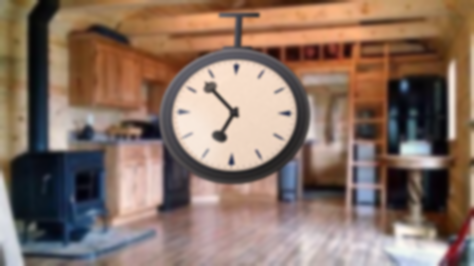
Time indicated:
6h53
